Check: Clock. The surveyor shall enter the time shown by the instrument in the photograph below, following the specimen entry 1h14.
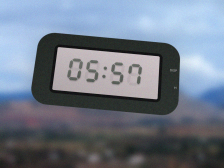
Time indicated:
5h57
